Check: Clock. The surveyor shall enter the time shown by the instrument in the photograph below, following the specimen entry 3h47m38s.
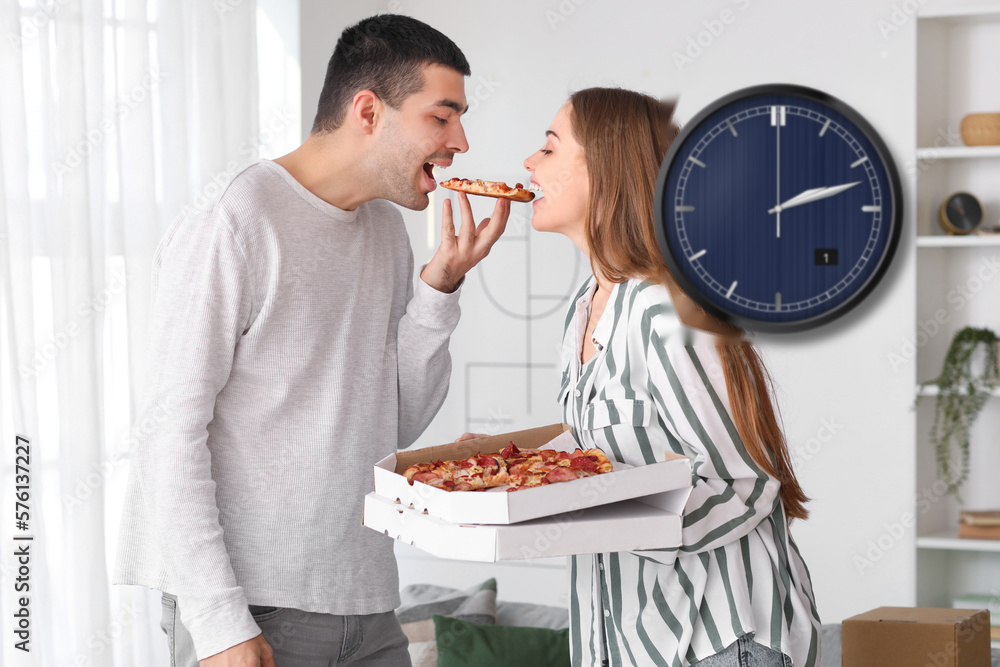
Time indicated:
2h12m00s
